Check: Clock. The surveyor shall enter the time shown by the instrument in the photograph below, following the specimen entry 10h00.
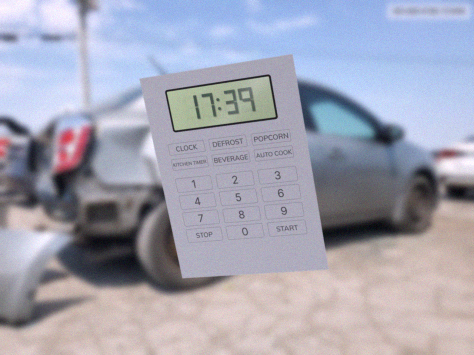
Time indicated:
17h39
